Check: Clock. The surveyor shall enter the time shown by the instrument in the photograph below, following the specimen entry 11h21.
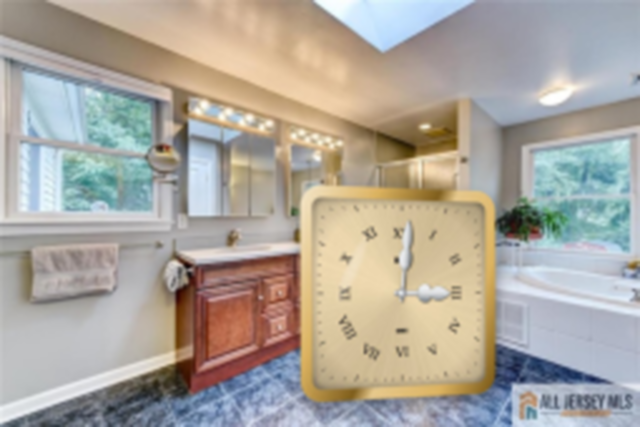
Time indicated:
3h01
